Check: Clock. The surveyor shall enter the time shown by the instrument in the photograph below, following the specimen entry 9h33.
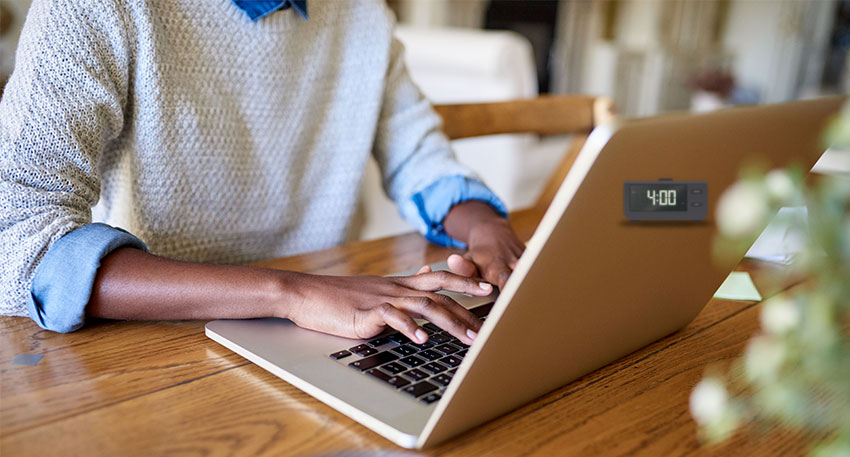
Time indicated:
4h00
